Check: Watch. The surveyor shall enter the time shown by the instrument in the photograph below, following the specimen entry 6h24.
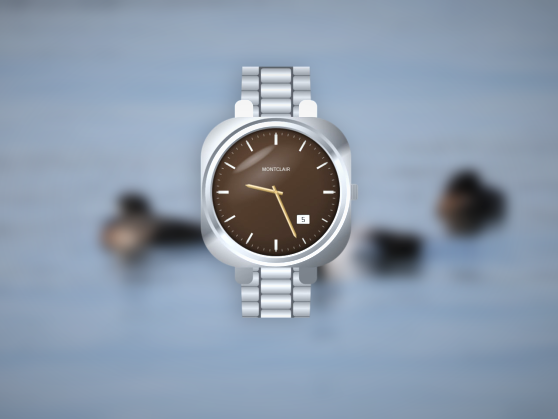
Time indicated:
9h26
